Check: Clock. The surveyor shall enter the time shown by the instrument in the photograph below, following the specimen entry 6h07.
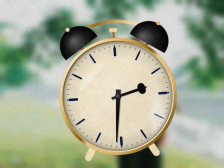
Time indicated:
2h31
